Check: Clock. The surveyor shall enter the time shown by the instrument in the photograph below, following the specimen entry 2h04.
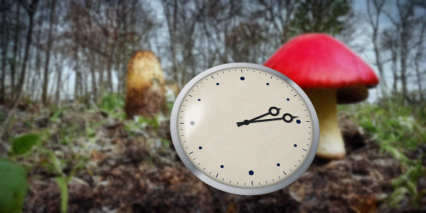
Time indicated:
2h14
